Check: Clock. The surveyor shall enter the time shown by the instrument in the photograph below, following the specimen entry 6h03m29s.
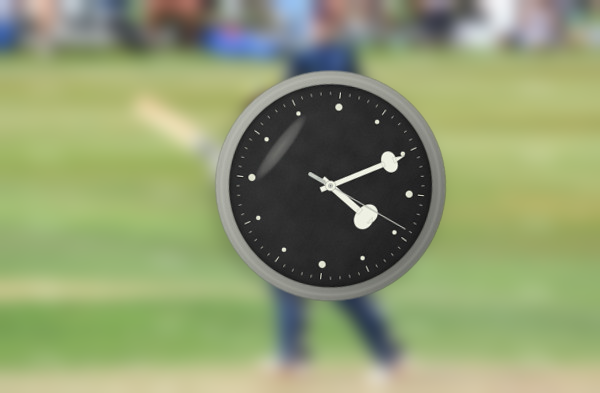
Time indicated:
4h10m19s
